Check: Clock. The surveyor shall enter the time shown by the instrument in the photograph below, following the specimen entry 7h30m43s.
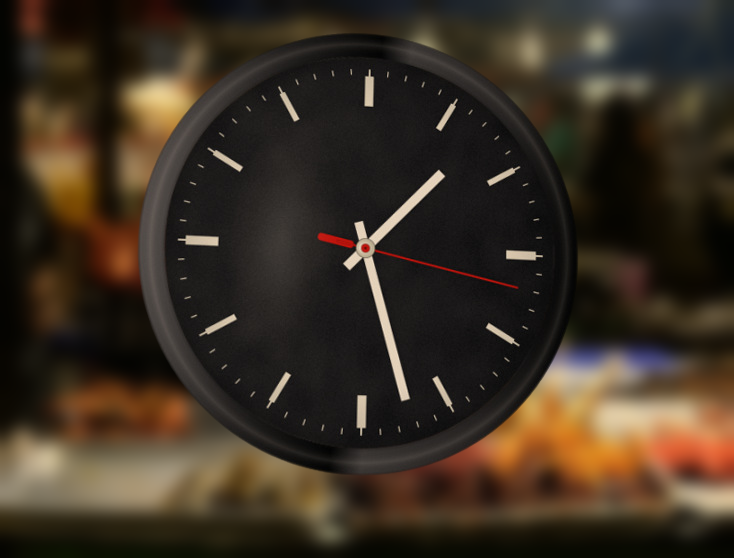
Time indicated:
1h27m17s
